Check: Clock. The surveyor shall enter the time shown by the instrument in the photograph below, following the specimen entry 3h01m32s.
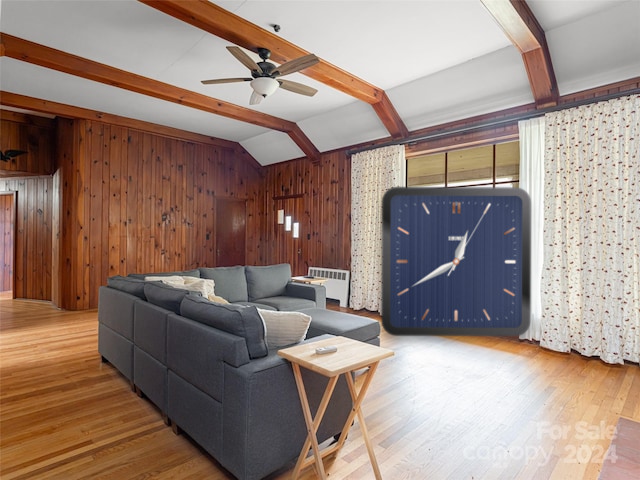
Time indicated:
12h40m05s
